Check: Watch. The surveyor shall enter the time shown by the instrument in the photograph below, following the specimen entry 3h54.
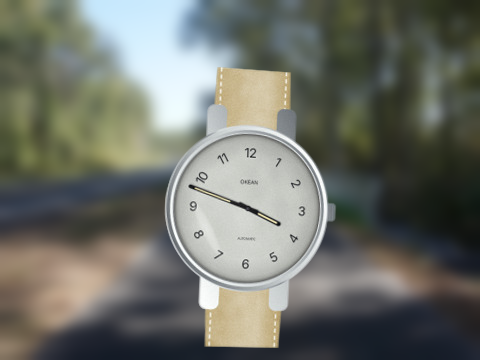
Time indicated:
3h48
